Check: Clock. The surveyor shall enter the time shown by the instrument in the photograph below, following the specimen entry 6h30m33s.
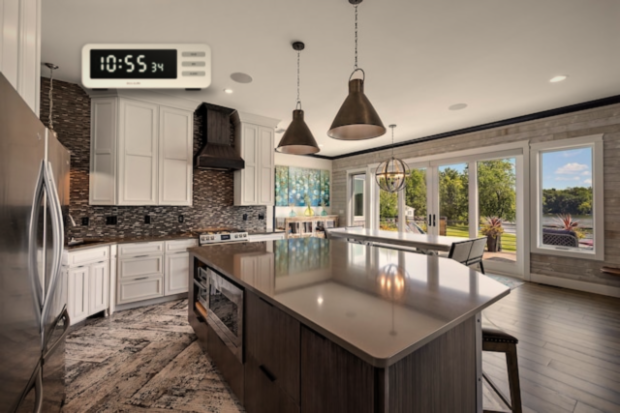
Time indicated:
10h55m34s
